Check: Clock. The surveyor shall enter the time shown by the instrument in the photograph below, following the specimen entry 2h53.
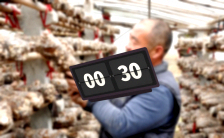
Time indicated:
0h30
